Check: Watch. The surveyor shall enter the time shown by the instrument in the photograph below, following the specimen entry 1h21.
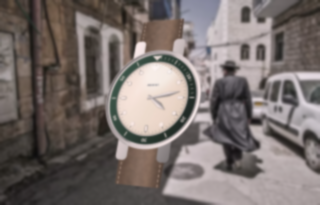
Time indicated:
4h13
